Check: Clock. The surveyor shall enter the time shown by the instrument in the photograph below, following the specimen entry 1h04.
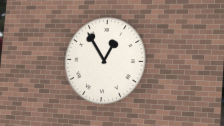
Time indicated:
12h54
